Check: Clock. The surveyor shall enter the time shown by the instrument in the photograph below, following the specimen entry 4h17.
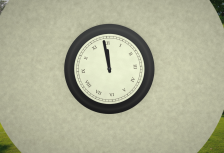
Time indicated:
11h59
